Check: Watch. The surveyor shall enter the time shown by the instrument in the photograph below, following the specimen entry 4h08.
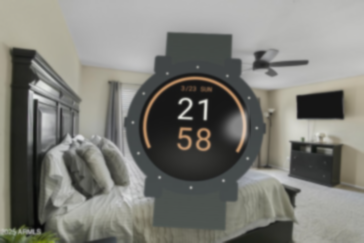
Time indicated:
21h58
